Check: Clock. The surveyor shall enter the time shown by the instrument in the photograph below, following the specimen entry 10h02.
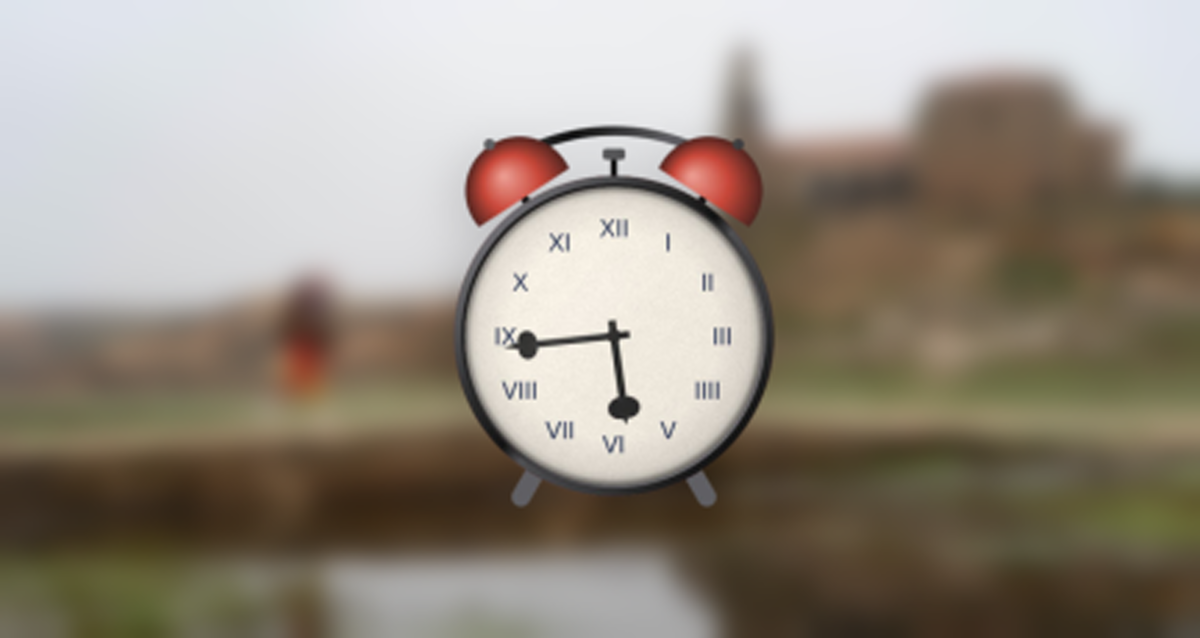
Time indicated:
5h44
